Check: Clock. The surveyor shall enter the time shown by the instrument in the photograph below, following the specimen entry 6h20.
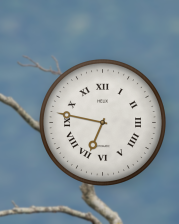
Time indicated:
6h47
